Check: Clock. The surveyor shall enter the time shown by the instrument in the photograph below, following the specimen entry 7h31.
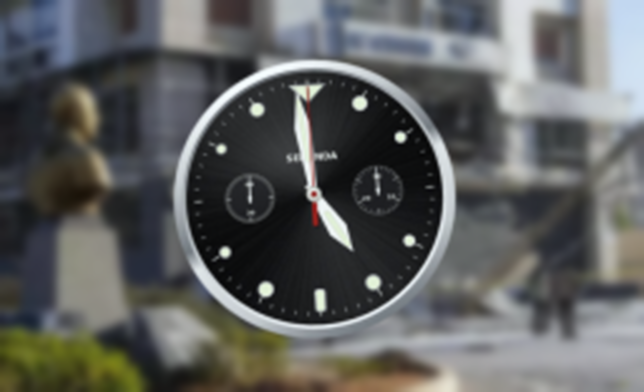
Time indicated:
4h59
